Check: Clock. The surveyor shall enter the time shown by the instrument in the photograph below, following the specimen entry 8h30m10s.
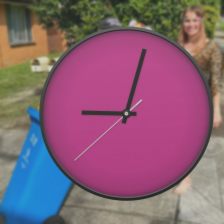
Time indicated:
9h02m38s
